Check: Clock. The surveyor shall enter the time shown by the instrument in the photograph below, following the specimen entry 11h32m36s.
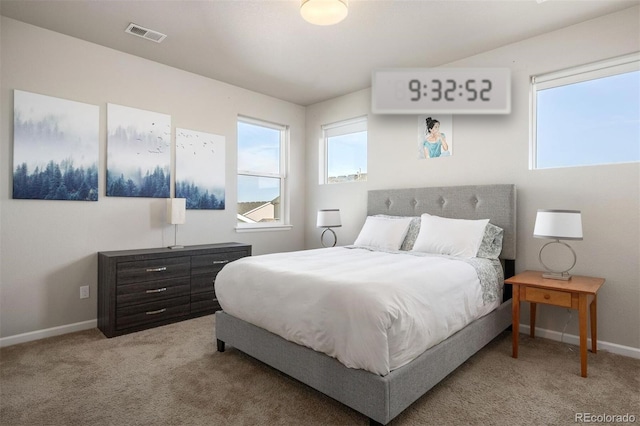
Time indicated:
9h32m52s
